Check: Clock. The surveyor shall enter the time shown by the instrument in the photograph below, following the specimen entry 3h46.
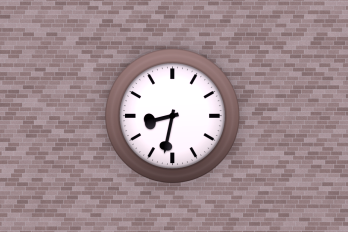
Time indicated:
8h32
